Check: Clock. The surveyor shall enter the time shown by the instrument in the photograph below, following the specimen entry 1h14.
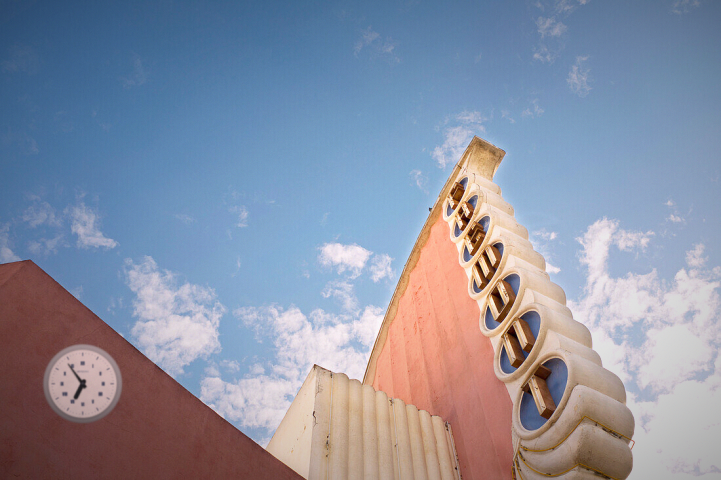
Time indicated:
6h54
